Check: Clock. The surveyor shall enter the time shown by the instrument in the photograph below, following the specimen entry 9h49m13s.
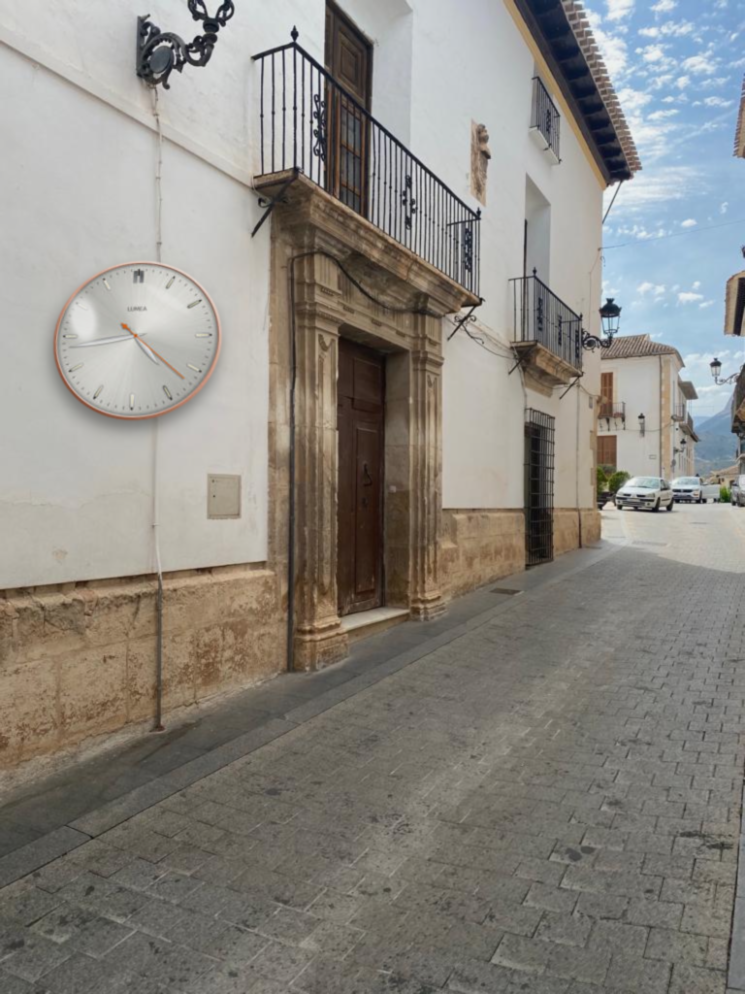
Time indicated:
4h43m22s
